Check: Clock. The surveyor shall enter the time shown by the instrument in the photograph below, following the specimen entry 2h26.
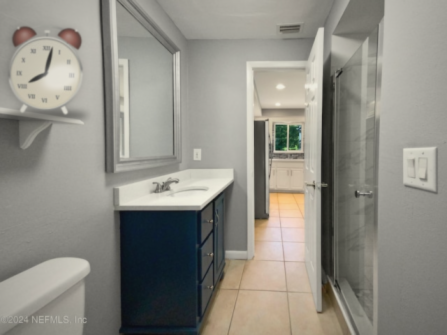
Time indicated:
8h02
